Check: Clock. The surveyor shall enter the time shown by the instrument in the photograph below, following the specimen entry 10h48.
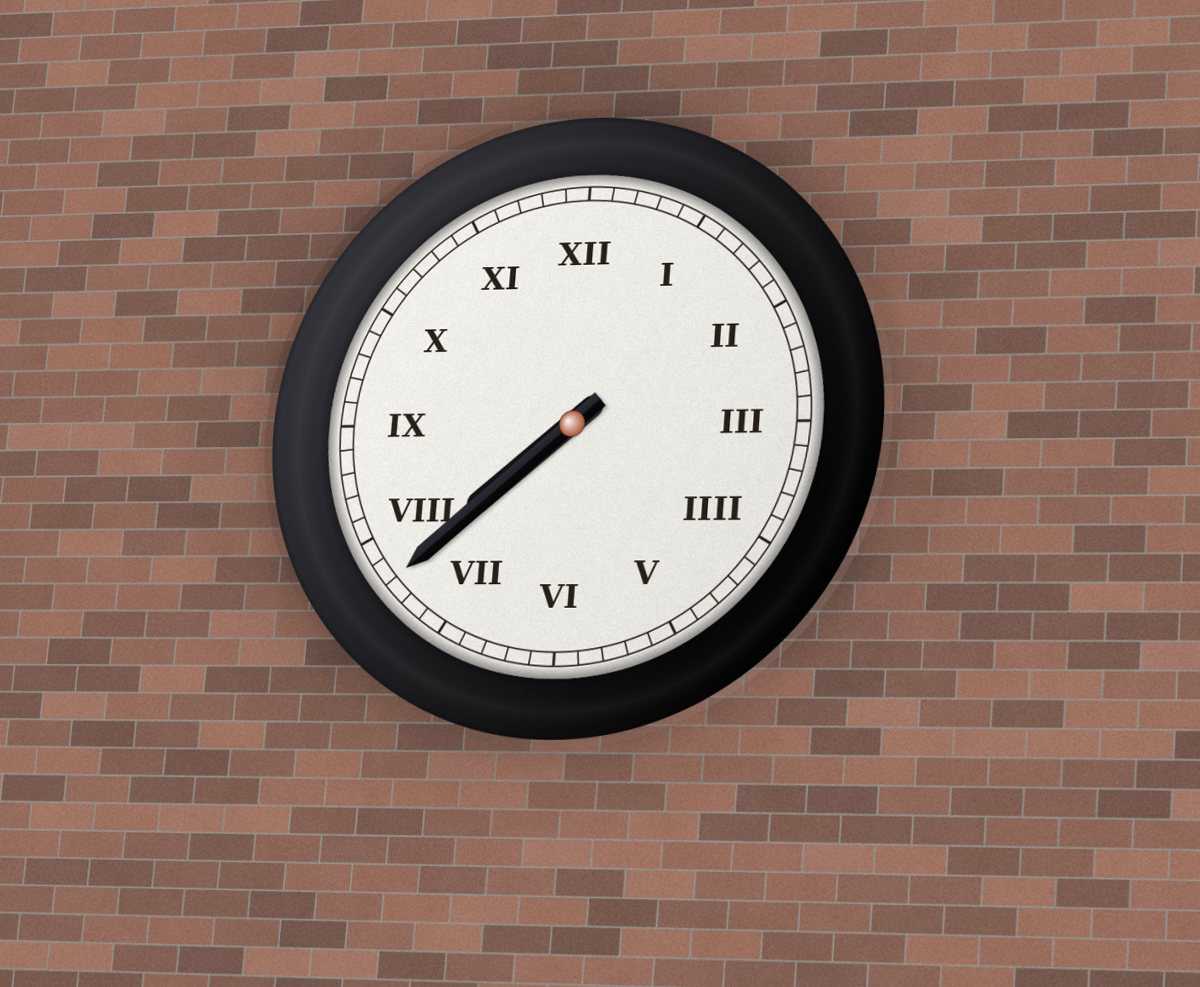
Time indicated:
7h38
